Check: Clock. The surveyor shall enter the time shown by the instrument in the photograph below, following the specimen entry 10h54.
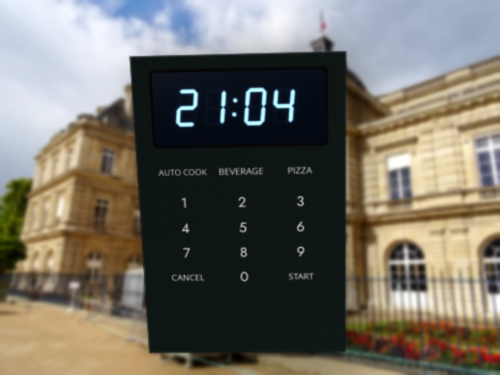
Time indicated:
21h04
